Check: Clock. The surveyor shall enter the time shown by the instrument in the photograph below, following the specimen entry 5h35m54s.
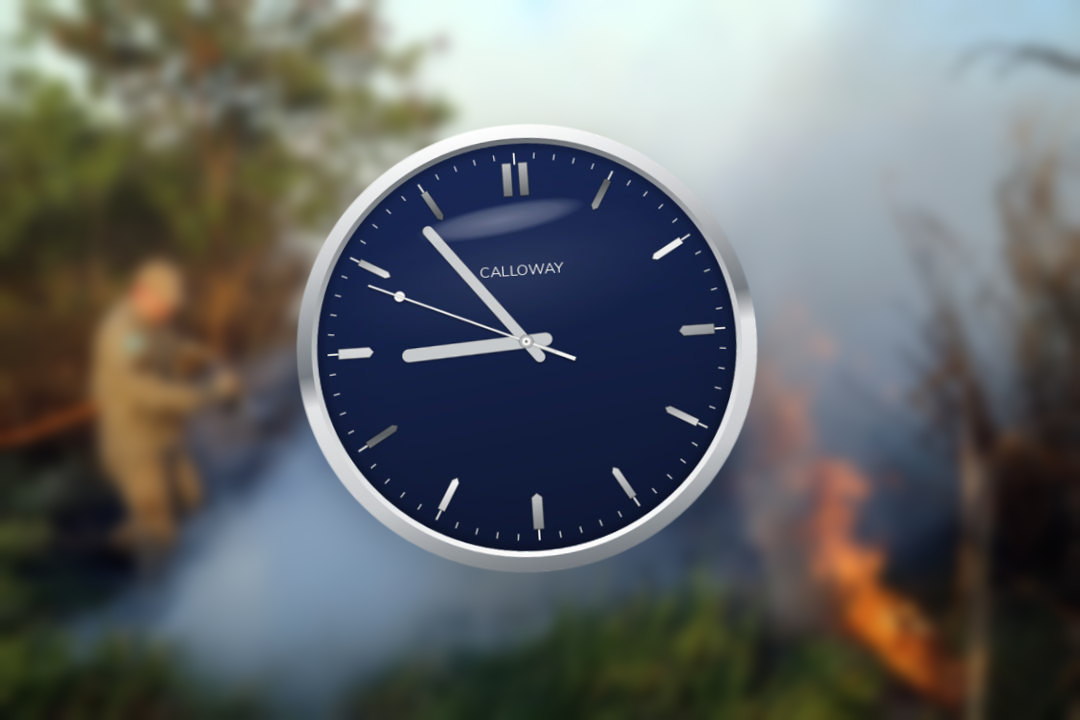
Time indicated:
8h53m49s
